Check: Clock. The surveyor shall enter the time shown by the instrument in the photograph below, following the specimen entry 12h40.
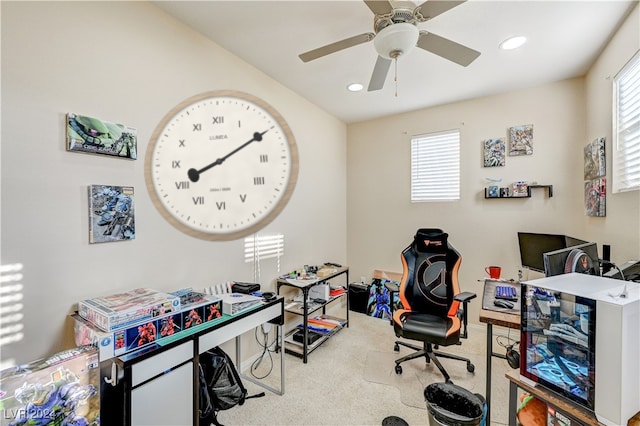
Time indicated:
8h10
